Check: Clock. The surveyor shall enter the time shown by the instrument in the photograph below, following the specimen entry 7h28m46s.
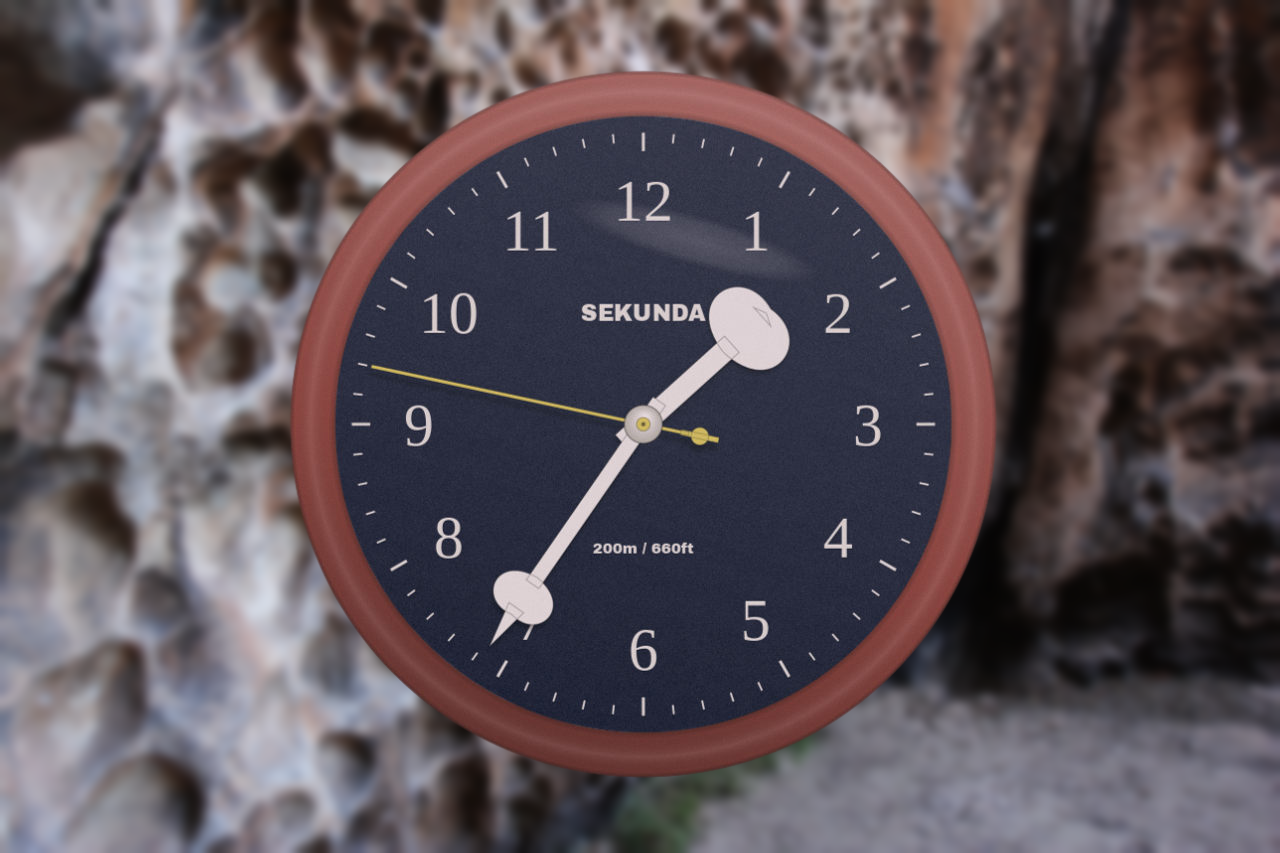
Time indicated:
1h35m47s
